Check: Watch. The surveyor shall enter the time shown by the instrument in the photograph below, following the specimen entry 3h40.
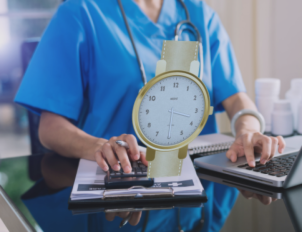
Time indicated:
3h30
